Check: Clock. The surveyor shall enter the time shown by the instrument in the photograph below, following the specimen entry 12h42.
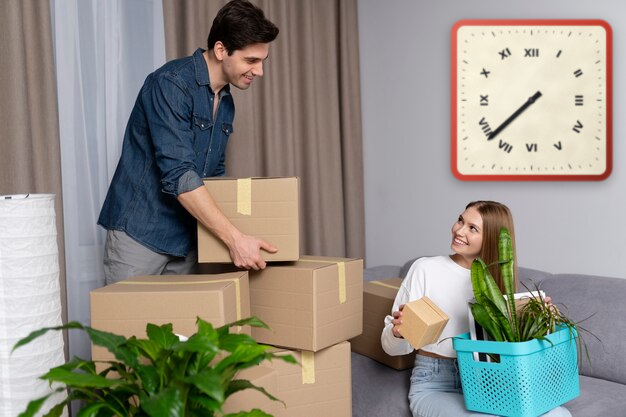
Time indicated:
7h38
